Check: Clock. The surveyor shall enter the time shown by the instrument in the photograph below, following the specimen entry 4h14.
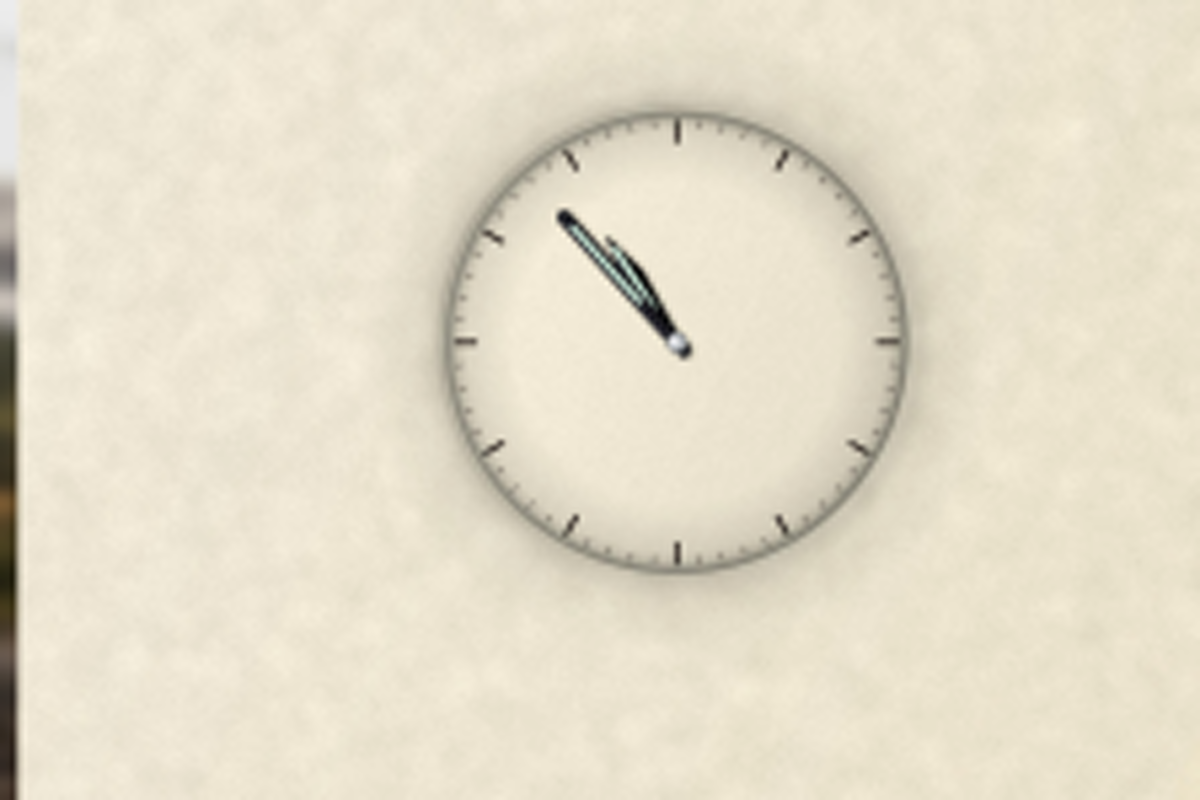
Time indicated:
10h53
